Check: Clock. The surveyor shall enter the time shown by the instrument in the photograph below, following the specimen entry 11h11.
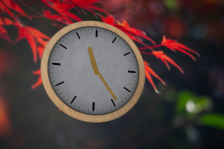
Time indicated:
11h24
